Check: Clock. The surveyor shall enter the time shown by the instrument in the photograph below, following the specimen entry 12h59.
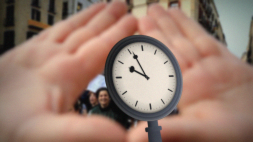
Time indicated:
9h56
